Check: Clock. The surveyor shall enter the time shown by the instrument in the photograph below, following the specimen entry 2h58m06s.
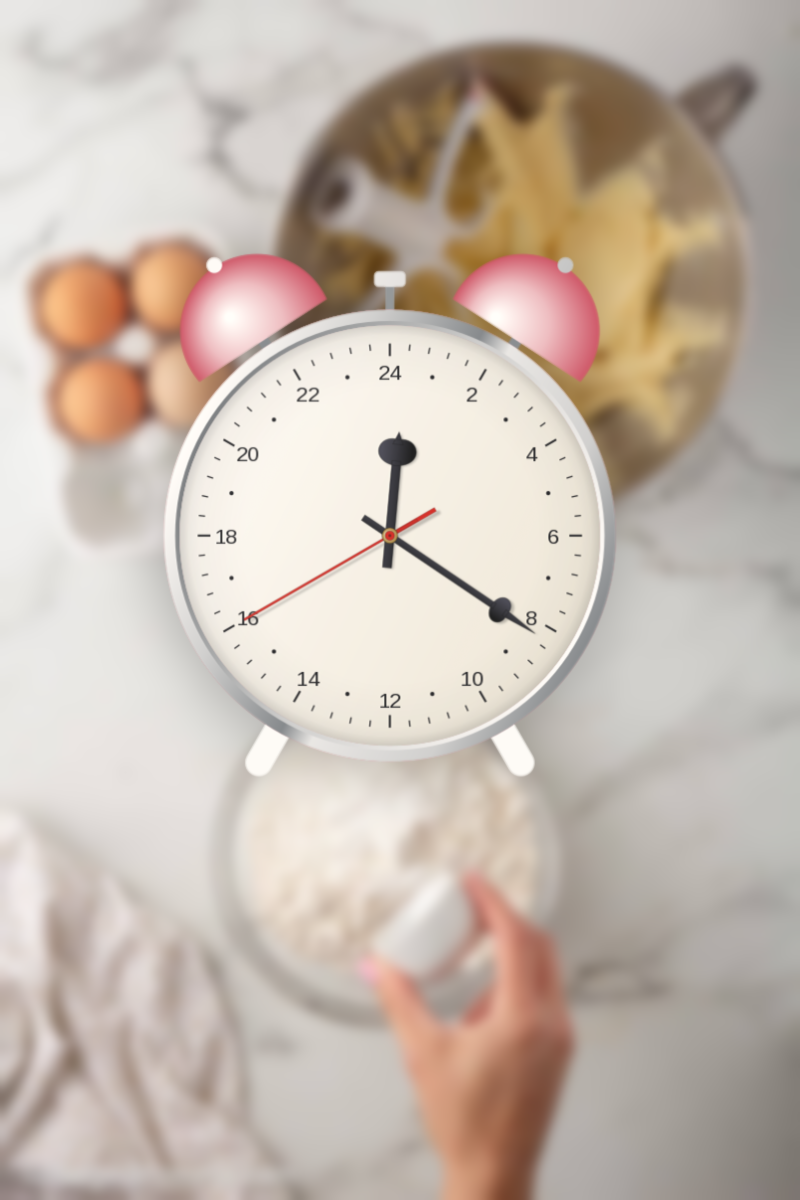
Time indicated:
0h20m40s
